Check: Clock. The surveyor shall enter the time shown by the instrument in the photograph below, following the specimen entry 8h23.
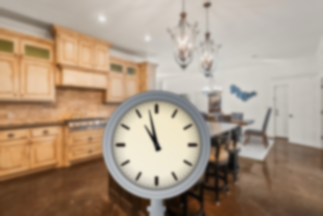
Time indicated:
10h58
